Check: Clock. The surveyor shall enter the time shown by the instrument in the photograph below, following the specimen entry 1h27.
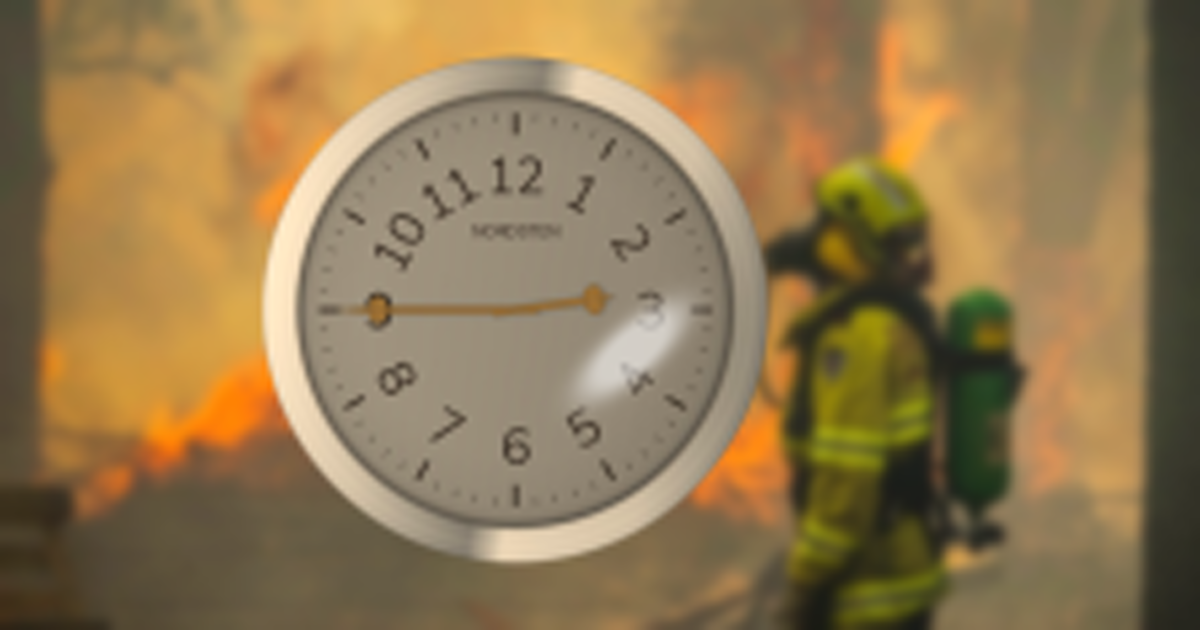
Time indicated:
2h45
